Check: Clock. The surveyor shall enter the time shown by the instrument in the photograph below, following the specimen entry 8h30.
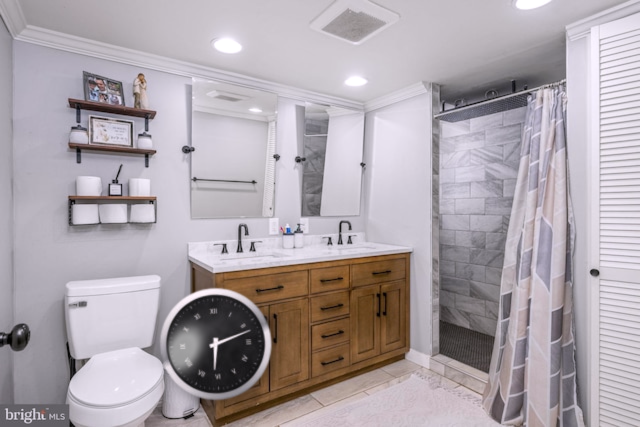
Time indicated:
6h12
